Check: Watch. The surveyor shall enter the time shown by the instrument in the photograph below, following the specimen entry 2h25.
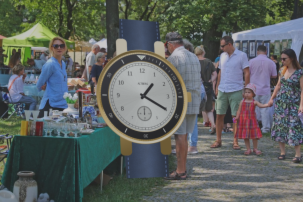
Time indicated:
1h20
